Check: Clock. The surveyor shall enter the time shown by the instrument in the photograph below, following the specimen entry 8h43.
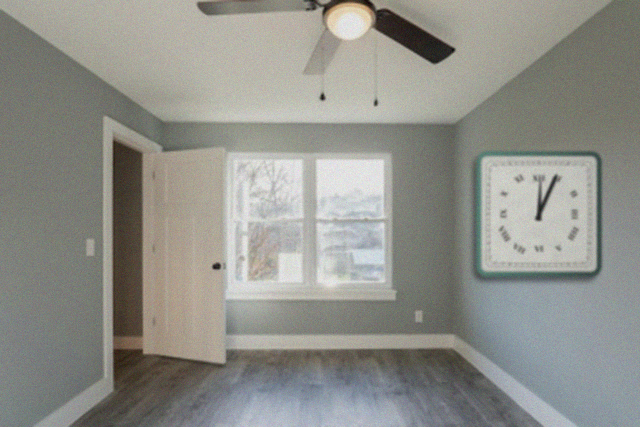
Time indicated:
12h04
